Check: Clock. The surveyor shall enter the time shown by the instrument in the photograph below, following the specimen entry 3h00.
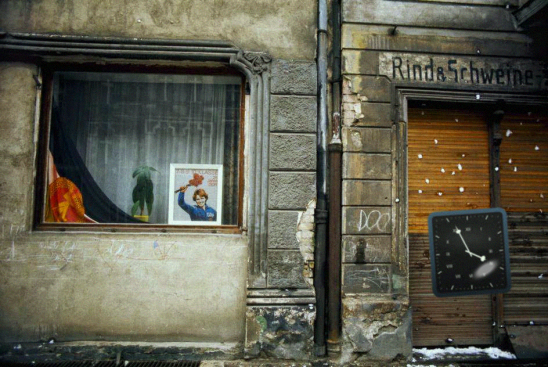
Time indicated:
3h56
